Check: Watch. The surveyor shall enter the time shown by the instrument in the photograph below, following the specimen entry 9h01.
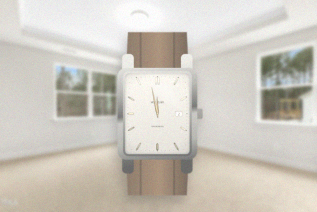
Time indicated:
11h58
